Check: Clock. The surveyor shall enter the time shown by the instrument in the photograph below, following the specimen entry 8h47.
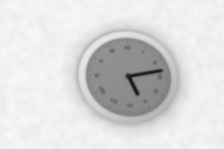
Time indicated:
5h13
